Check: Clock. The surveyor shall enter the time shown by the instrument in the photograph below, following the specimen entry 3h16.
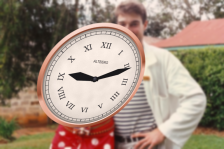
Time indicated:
9h11
